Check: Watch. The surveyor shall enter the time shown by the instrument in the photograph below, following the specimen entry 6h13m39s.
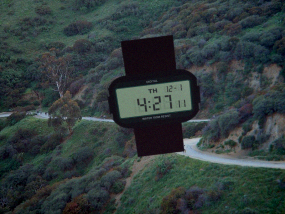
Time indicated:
4h27m11s
